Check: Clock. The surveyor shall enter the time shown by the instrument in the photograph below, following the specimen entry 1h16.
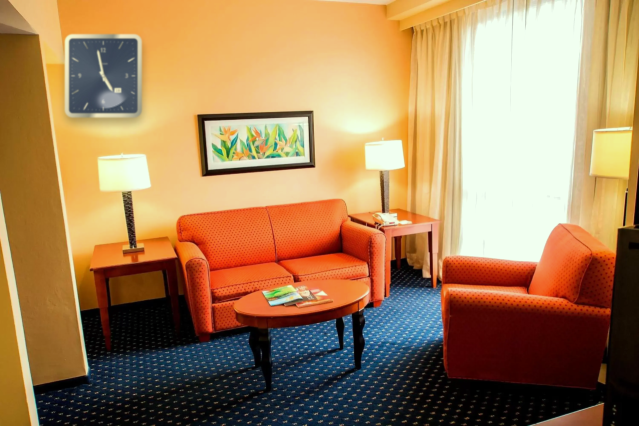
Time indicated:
4h58
